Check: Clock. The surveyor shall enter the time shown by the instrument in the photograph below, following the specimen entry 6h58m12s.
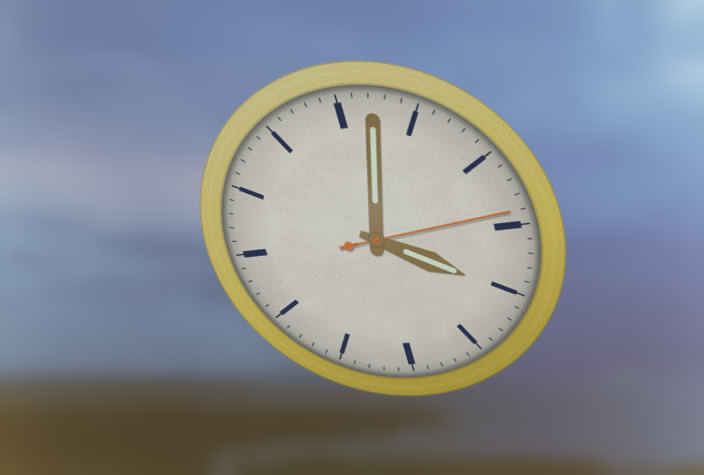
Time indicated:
4h02m14s
